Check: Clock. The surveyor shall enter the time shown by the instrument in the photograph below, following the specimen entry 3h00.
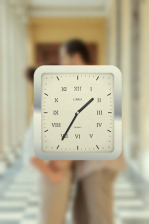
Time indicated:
1h35
